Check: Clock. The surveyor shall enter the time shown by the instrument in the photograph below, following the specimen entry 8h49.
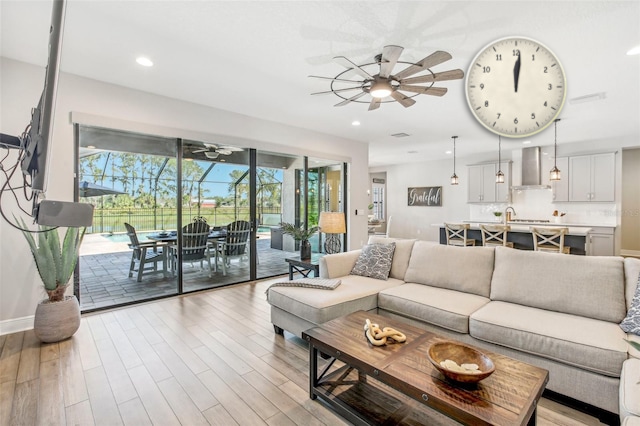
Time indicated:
12h01
